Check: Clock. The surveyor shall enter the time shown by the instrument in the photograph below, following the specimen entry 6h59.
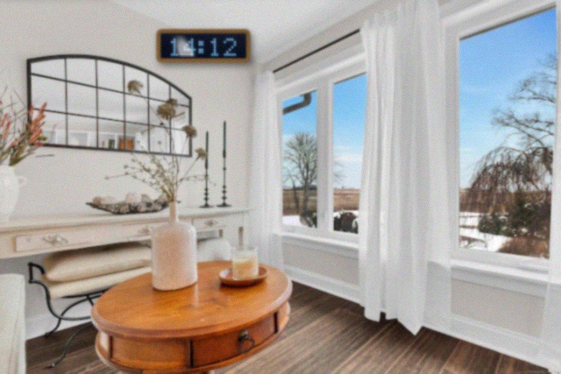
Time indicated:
14h12
